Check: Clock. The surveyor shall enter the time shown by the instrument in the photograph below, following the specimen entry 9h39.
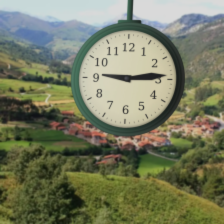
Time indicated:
9h14
